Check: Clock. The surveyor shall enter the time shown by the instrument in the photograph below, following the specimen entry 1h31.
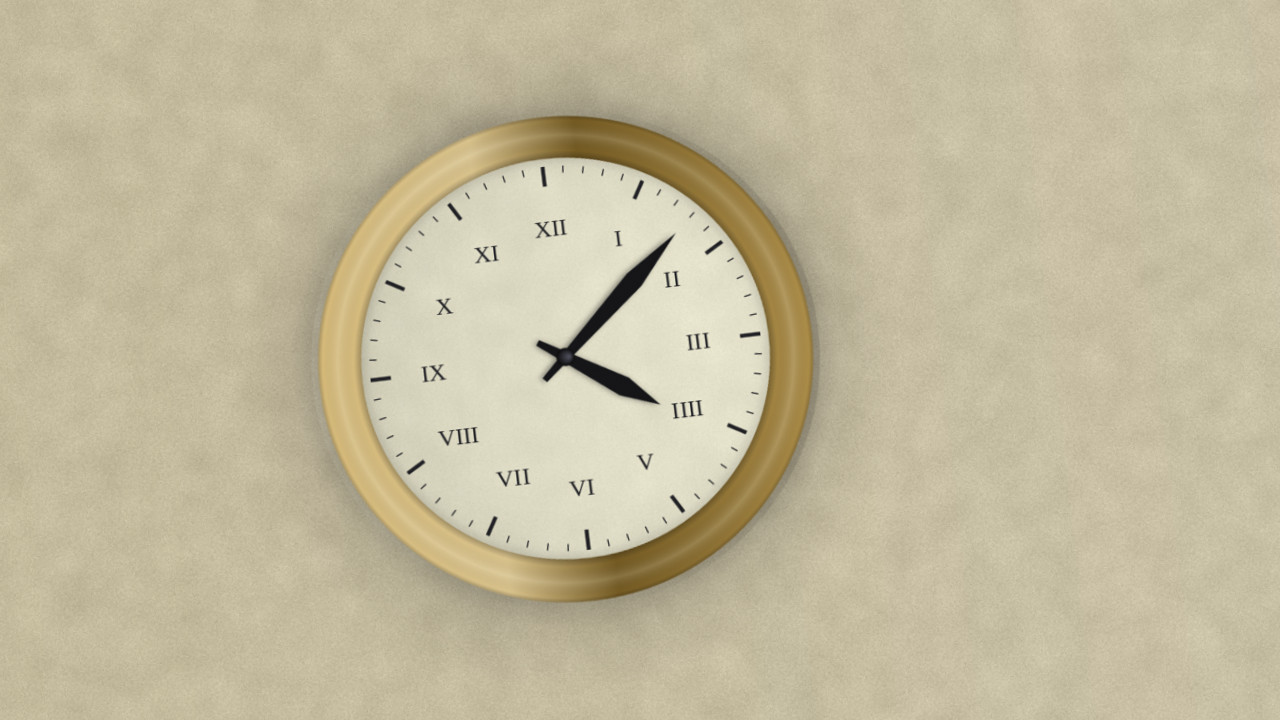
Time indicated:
4h08
